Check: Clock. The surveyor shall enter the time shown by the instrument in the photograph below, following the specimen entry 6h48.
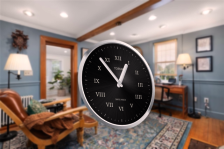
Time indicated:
12h53
